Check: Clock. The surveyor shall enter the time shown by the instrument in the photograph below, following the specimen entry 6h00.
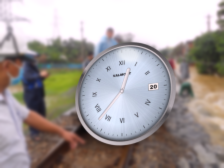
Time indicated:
12h37
